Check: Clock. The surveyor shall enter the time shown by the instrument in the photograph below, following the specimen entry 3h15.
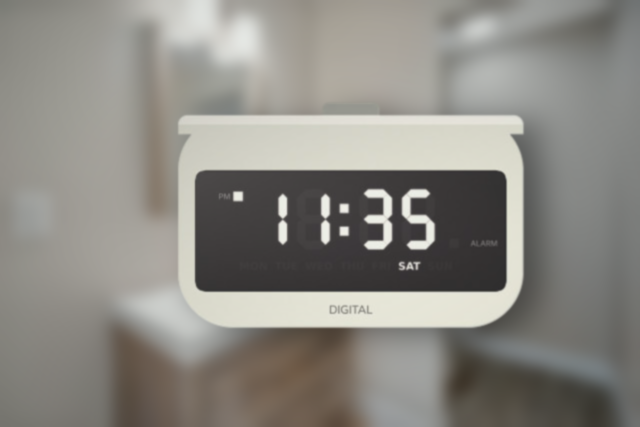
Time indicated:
11h35
